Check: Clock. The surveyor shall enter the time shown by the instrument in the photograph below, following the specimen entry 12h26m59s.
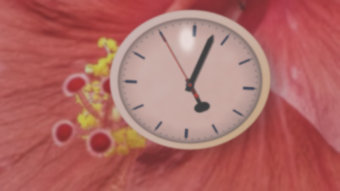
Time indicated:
5h02m55s
